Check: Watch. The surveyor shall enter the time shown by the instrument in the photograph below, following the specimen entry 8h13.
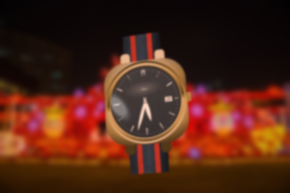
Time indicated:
5h33
